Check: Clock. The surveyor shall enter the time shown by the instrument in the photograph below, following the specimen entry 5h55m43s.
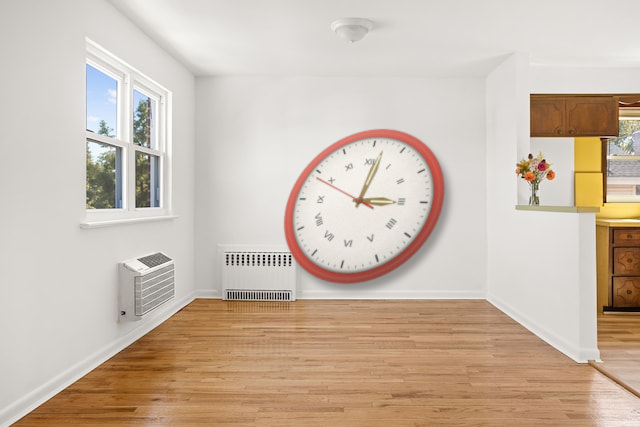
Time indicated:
3h01m49s
